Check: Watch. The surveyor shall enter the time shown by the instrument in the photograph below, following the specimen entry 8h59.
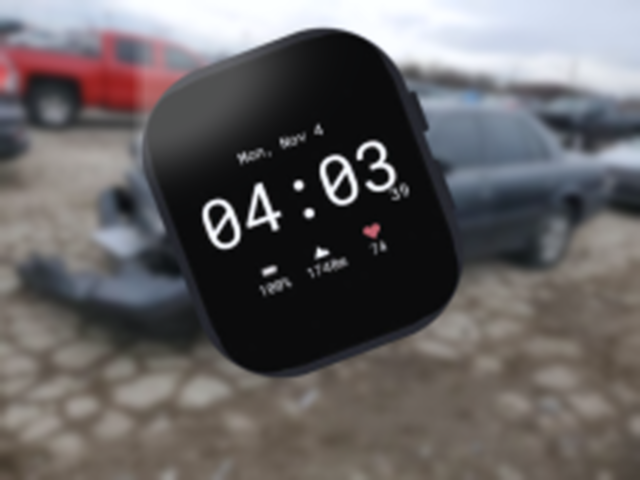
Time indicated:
4h03
